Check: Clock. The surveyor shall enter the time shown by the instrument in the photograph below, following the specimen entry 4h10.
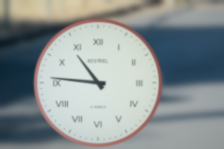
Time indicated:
10h46
